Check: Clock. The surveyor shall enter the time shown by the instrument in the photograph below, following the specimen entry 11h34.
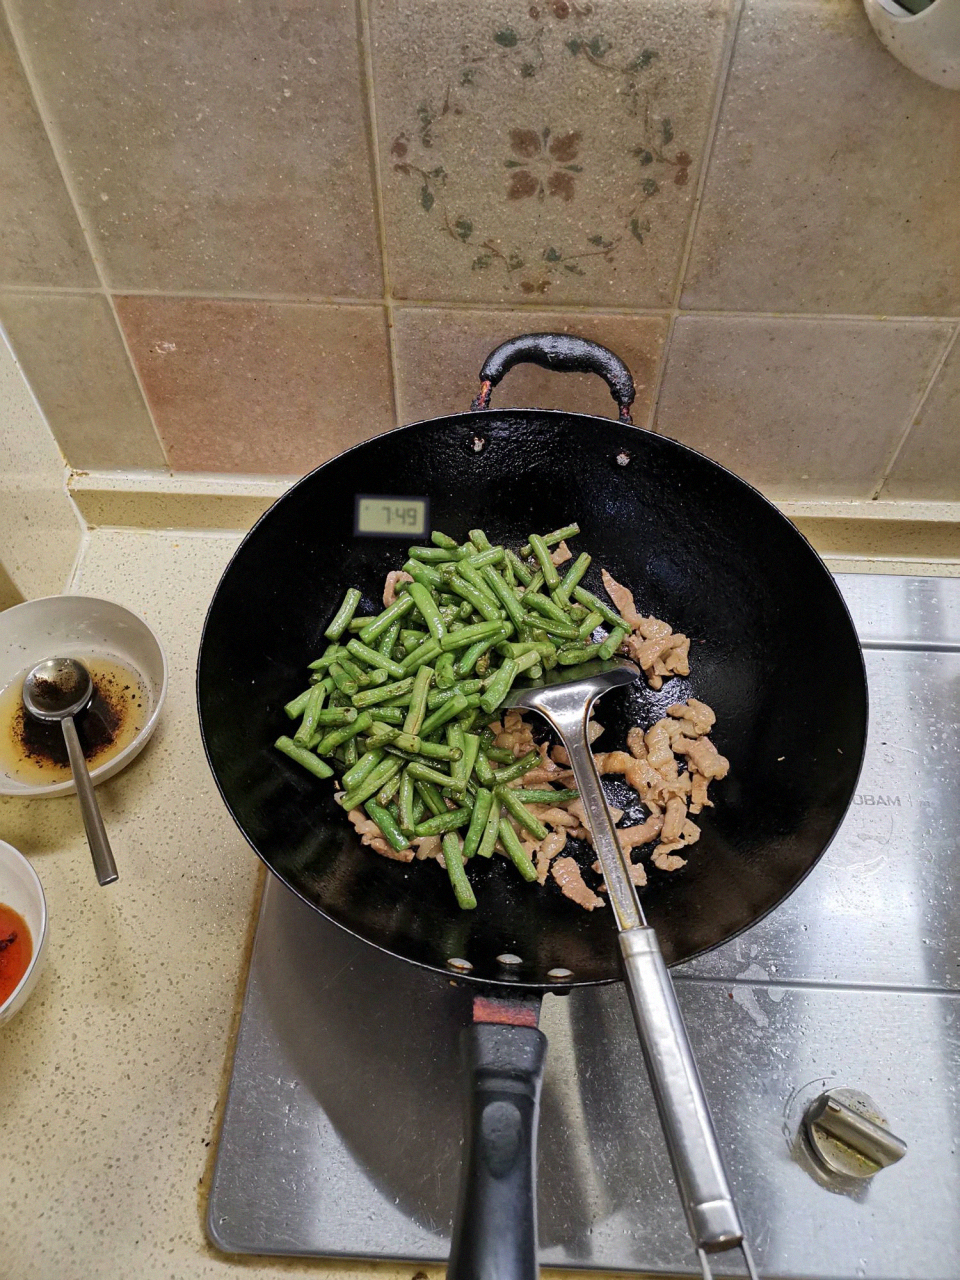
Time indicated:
7h49
